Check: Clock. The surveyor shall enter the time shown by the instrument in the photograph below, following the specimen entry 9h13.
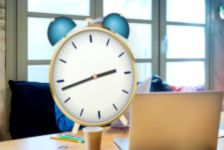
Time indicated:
2h43
